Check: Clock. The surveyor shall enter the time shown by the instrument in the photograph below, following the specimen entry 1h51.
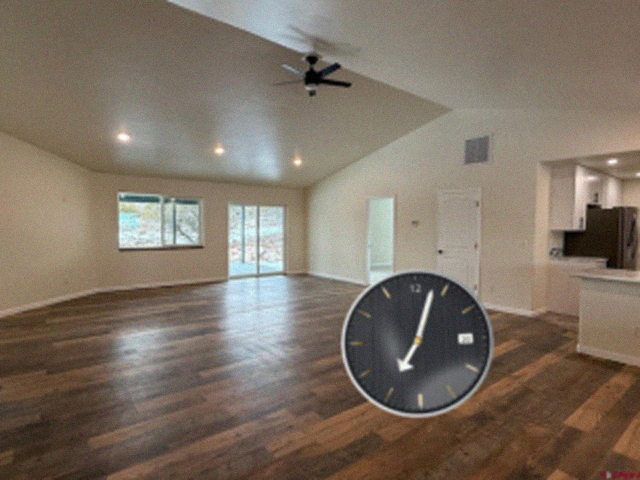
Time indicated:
7h03
